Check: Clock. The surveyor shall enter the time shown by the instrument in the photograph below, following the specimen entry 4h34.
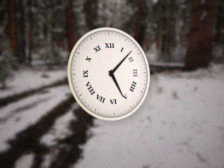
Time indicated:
5h08
